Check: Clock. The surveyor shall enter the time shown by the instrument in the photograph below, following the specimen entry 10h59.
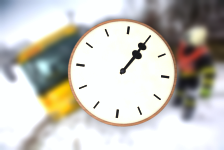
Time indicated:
1h05
